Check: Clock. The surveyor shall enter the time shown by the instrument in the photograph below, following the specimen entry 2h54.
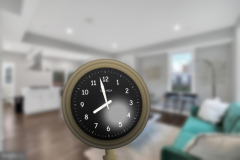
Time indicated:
7h58
